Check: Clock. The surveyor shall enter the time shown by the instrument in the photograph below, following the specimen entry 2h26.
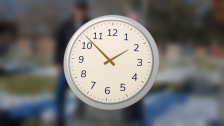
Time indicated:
1h52
